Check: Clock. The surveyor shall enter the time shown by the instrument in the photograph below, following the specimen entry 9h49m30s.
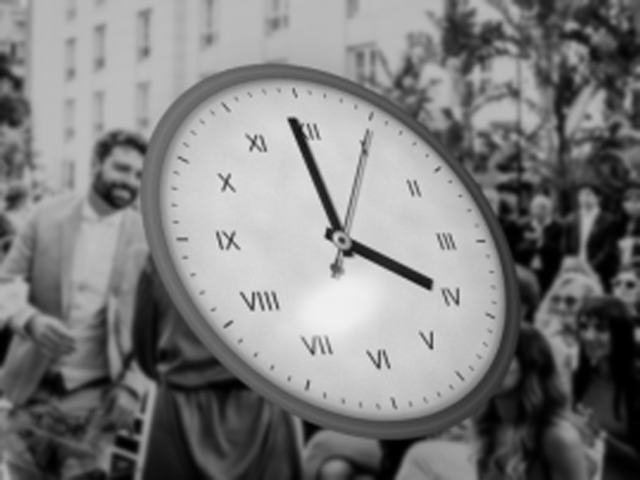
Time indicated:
3h59m05s
